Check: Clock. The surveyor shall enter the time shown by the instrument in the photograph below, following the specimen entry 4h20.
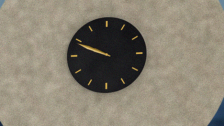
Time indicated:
9h49
